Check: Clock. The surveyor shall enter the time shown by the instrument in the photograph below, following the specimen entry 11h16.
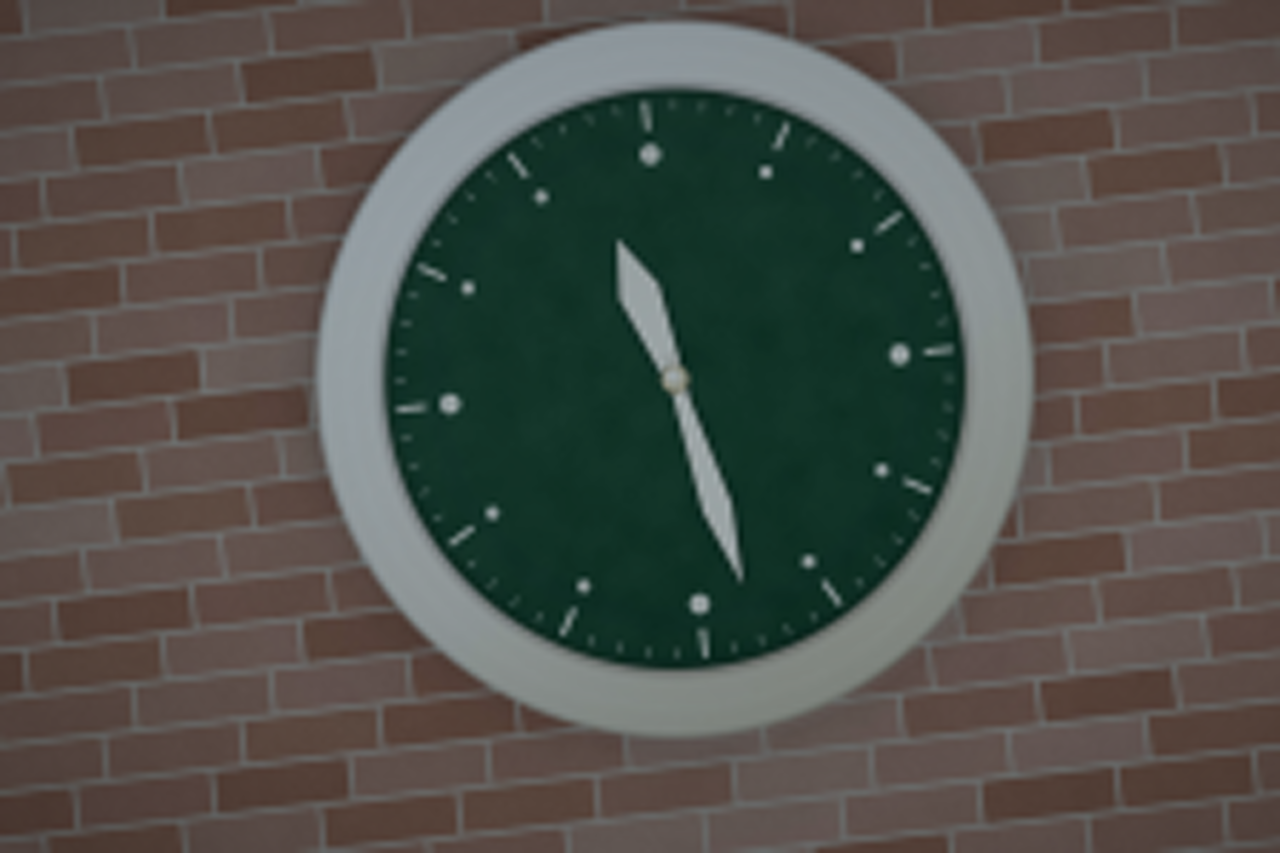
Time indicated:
11h28
